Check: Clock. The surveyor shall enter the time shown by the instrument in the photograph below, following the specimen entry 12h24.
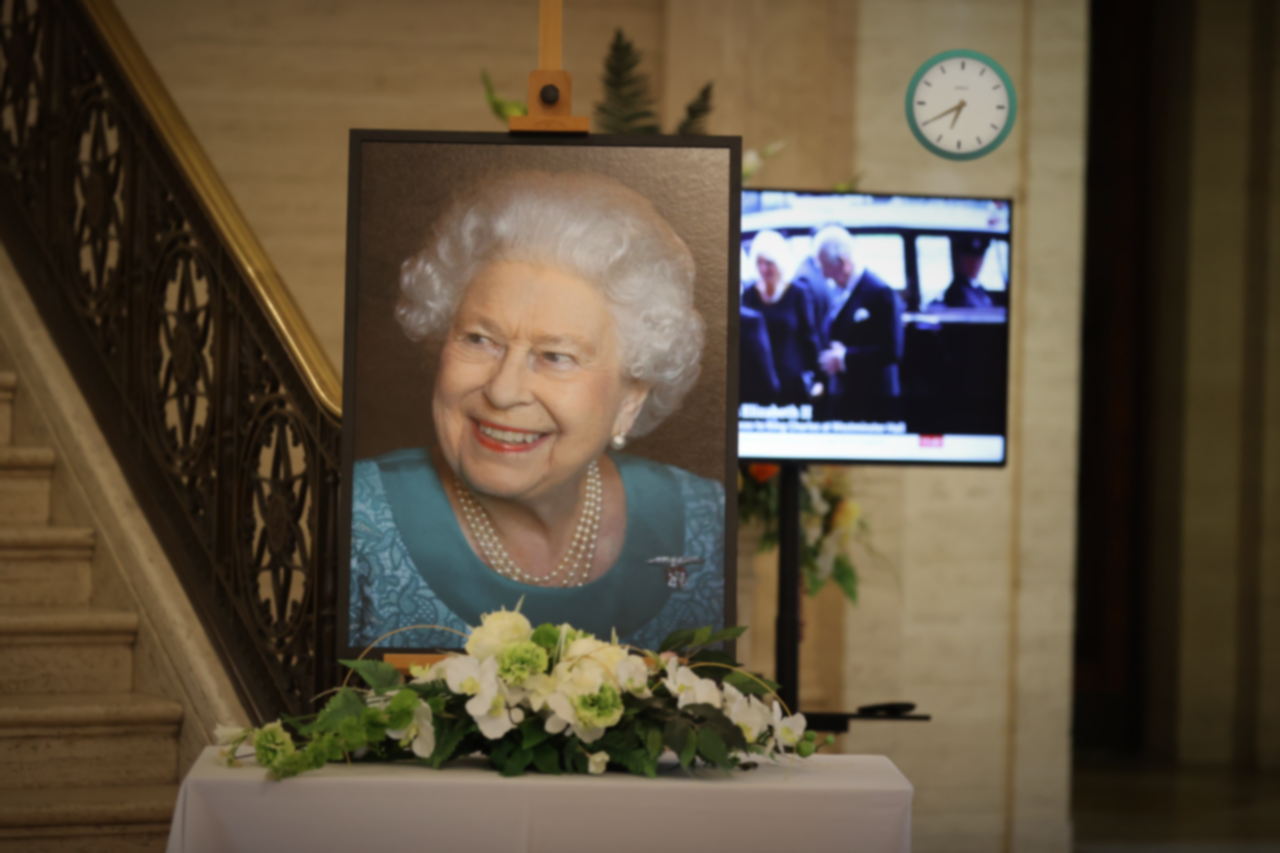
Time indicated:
6h40
